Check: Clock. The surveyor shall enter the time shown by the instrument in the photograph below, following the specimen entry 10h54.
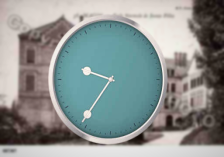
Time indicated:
9h36
